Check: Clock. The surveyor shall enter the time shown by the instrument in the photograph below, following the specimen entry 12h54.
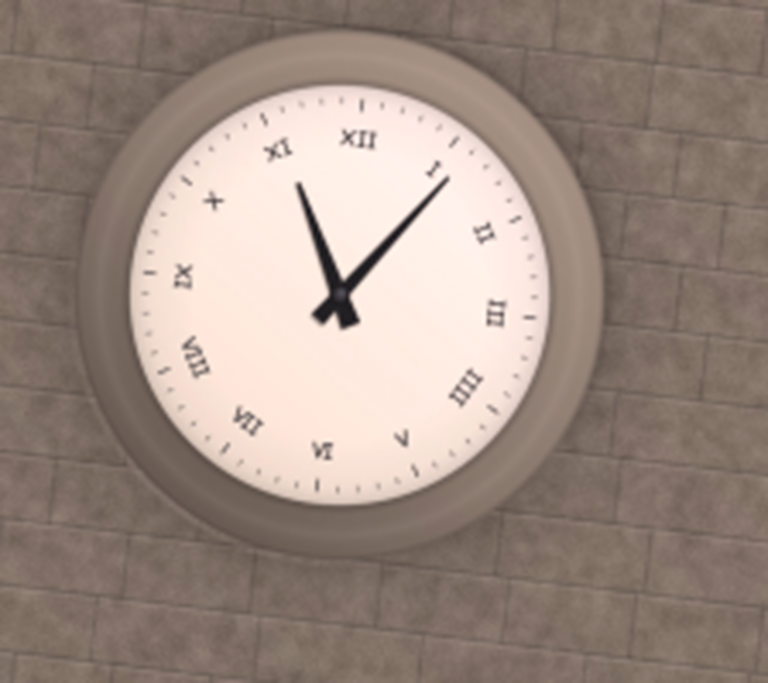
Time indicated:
11h06
